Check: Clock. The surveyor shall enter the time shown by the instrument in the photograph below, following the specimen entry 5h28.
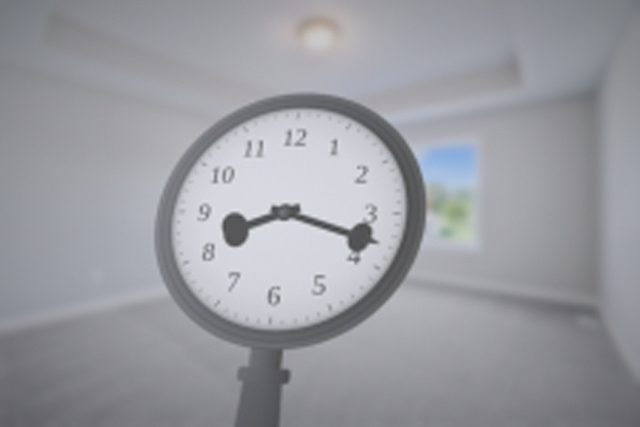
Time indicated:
8h18
